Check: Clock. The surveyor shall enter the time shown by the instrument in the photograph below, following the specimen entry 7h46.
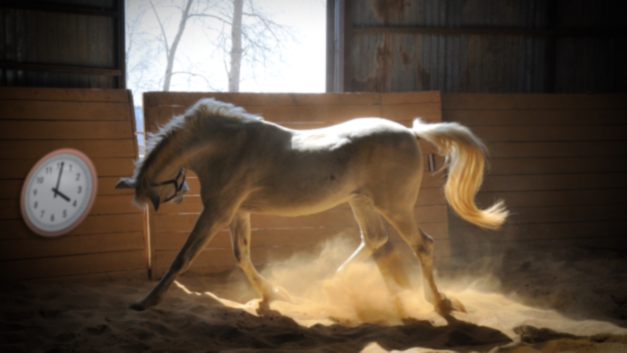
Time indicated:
4h01
